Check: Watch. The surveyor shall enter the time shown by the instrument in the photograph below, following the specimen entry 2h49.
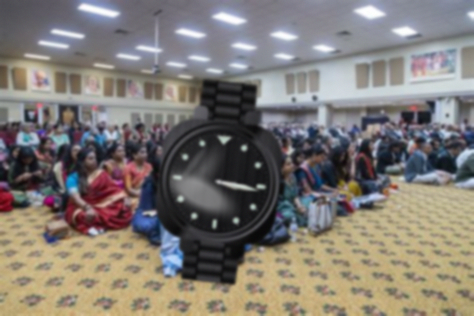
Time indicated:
3h16
